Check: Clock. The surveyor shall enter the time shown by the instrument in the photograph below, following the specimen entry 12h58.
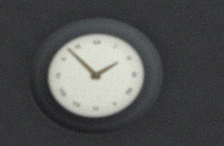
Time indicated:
1h53
